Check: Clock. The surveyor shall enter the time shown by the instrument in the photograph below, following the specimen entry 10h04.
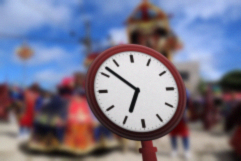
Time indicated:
6h52
